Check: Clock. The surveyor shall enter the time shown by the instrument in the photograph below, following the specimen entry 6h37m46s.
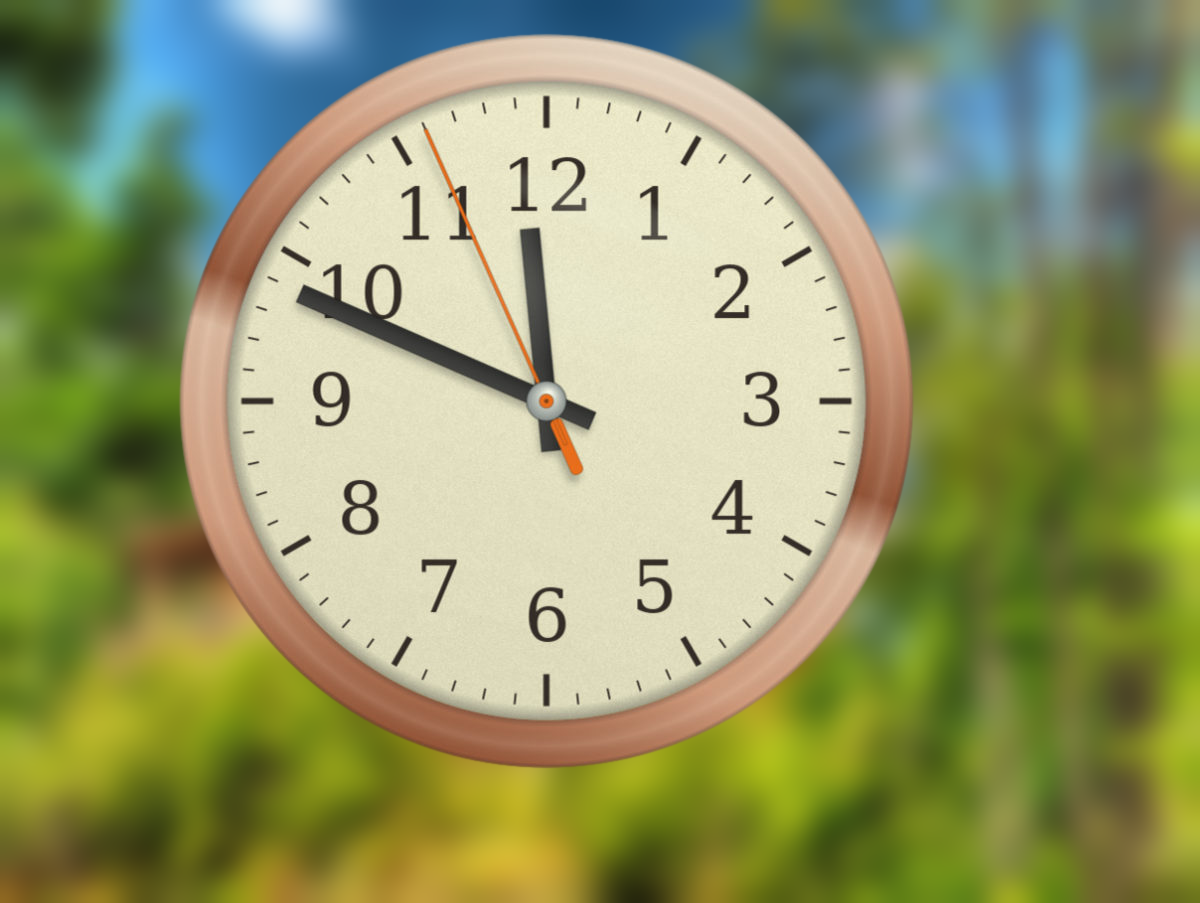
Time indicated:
11h48m56s
